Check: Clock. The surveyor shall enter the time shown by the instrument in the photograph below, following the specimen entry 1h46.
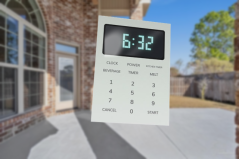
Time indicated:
6h32
